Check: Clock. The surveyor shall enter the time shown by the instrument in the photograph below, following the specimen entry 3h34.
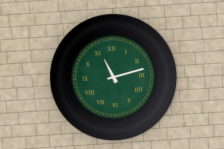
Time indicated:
11h13
